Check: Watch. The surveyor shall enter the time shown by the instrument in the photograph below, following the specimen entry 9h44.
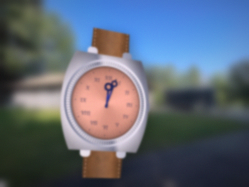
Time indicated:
12h03
